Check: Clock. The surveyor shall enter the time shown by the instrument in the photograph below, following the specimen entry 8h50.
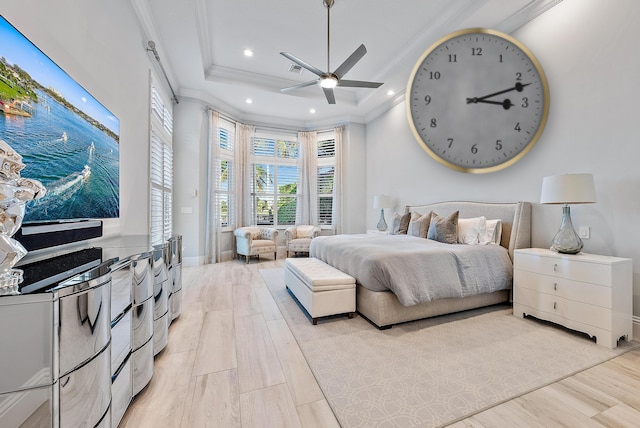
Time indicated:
3h12
